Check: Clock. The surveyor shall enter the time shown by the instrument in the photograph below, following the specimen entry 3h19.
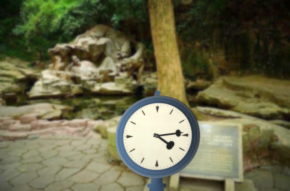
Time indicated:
4h14
